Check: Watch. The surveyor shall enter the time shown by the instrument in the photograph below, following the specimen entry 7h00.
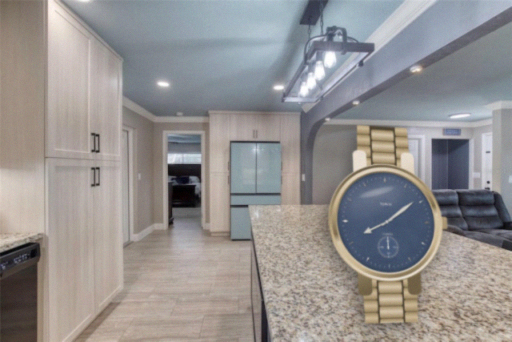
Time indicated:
8h09
